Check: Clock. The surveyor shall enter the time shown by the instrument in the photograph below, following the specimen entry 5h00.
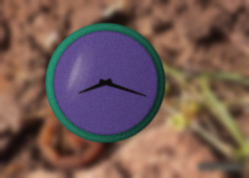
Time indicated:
8h18
